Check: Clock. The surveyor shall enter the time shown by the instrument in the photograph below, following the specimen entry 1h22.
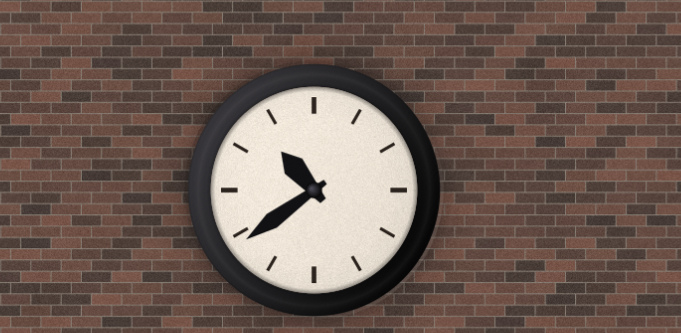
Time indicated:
10h39
